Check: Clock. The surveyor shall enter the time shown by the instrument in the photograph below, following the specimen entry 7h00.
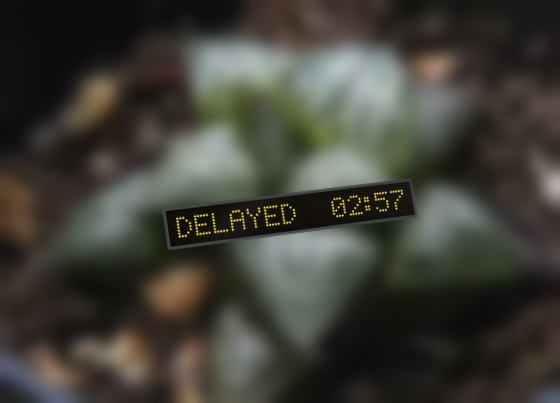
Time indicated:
2h57
